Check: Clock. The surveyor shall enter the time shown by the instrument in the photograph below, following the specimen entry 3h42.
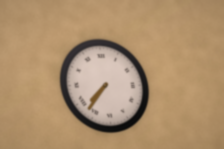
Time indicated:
7h37
